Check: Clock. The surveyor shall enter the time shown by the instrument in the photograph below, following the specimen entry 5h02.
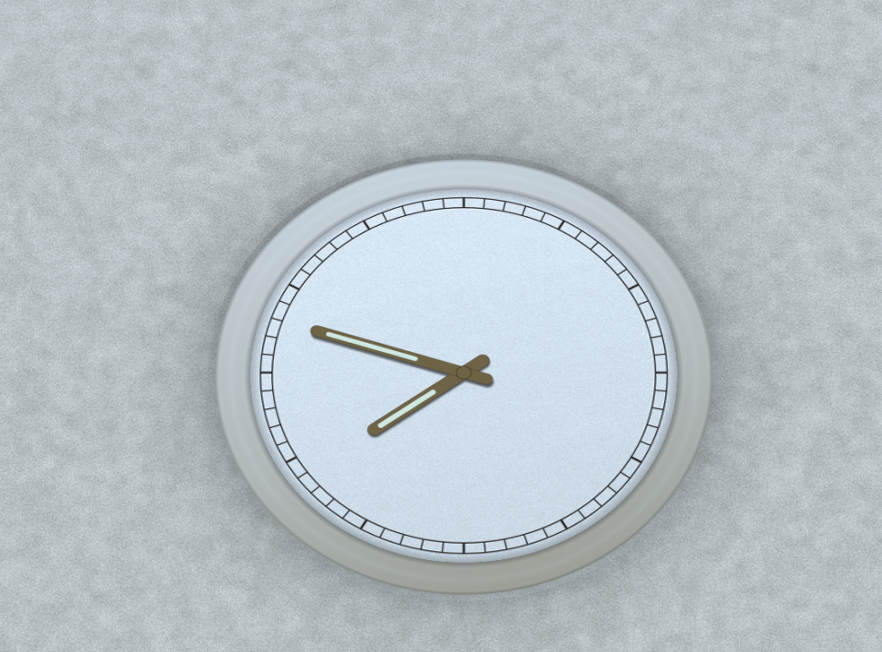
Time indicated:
7h48
